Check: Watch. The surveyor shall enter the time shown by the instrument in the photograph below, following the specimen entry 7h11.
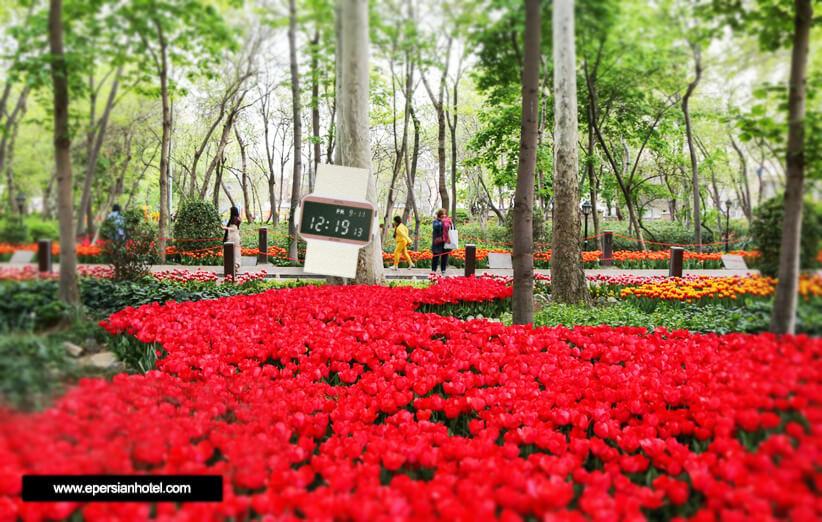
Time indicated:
12h19
